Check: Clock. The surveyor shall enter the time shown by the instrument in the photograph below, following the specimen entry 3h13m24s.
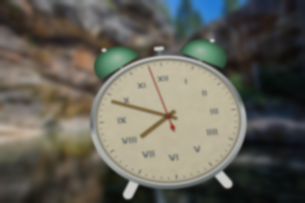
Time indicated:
7h48m58s
